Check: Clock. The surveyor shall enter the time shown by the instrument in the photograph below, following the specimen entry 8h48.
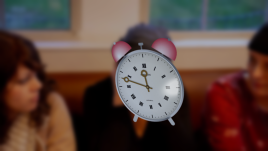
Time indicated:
11h48
